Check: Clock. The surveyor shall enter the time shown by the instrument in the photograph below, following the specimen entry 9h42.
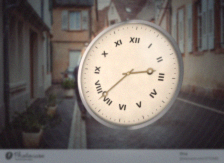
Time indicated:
2h37
